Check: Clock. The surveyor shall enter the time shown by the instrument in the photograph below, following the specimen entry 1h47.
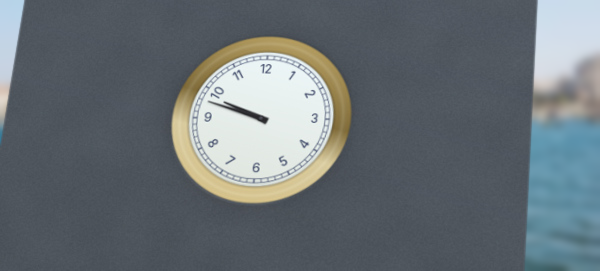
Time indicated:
9h48
